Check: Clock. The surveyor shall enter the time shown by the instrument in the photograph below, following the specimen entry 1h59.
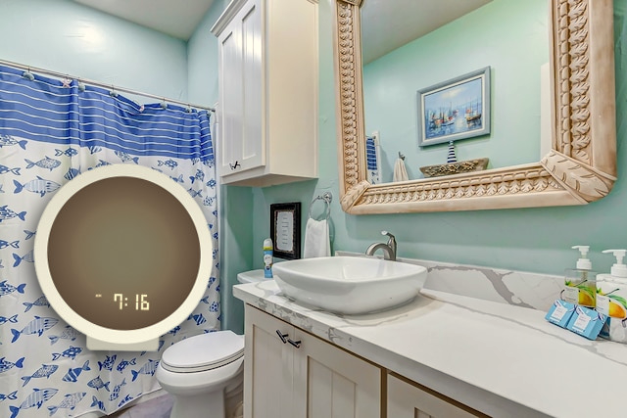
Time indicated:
7h16
